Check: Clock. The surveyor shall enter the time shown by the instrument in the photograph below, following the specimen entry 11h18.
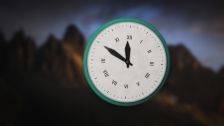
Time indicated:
11h50
